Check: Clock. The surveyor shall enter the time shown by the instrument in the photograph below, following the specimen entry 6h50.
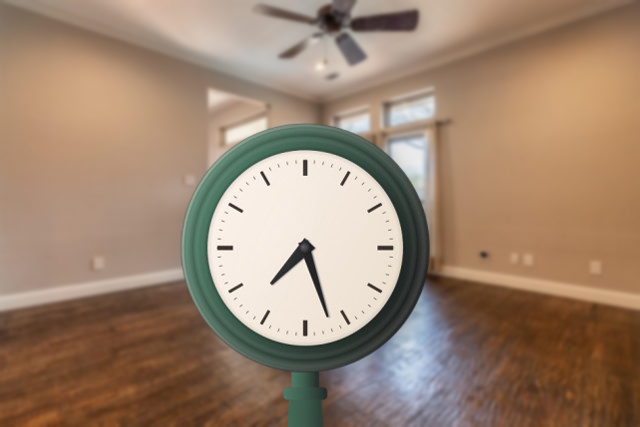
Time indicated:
7h27
